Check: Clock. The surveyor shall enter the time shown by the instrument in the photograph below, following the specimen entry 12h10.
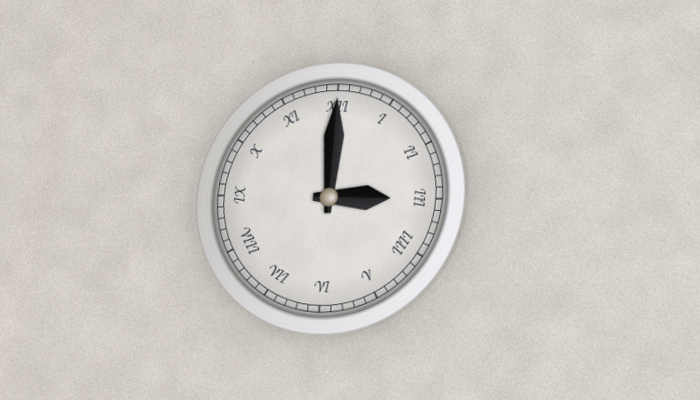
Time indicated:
3h00
